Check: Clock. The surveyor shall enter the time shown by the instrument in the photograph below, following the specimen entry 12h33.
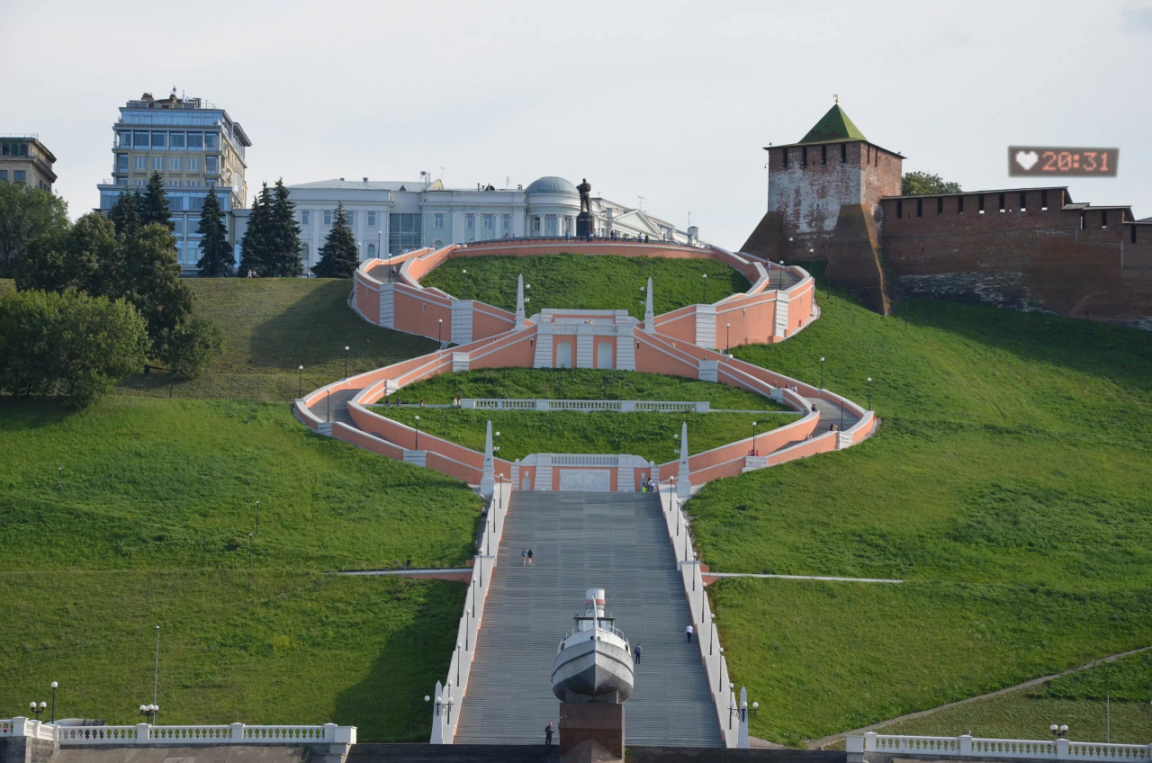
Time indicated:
20h31
